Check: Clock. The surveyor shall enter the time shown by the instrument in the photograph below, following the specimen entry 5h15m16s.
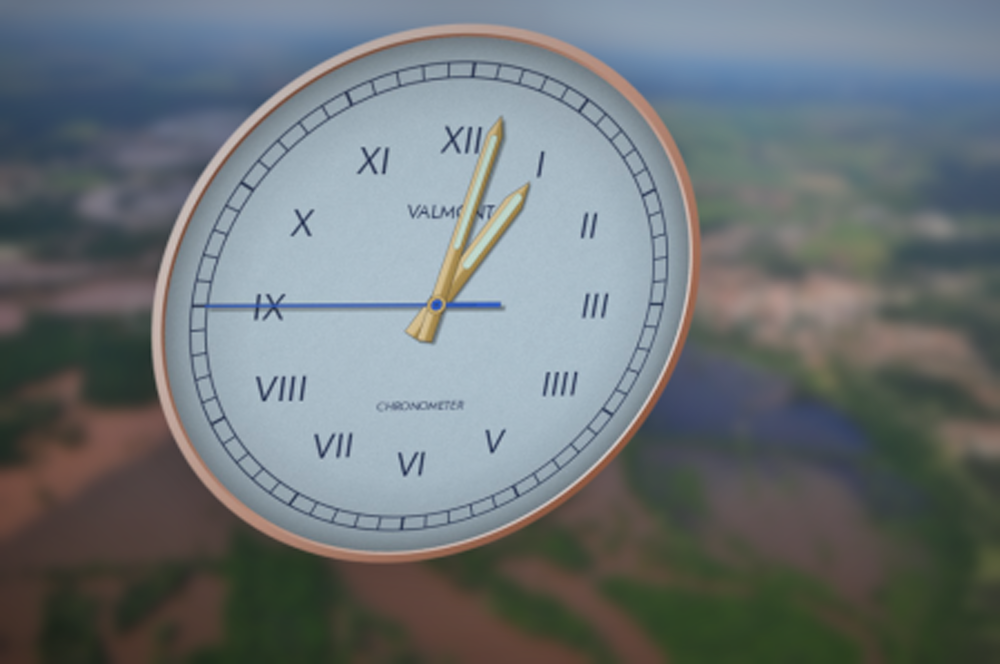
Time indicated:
1h01m45s
